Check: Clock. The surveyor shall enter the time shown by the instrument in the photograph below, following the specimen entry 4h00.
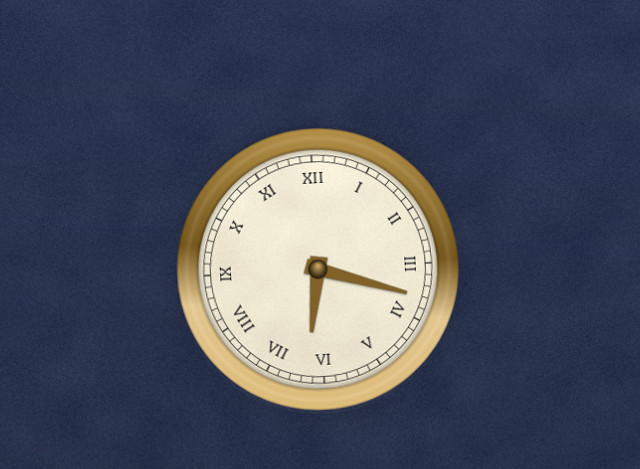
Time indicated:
6h18
